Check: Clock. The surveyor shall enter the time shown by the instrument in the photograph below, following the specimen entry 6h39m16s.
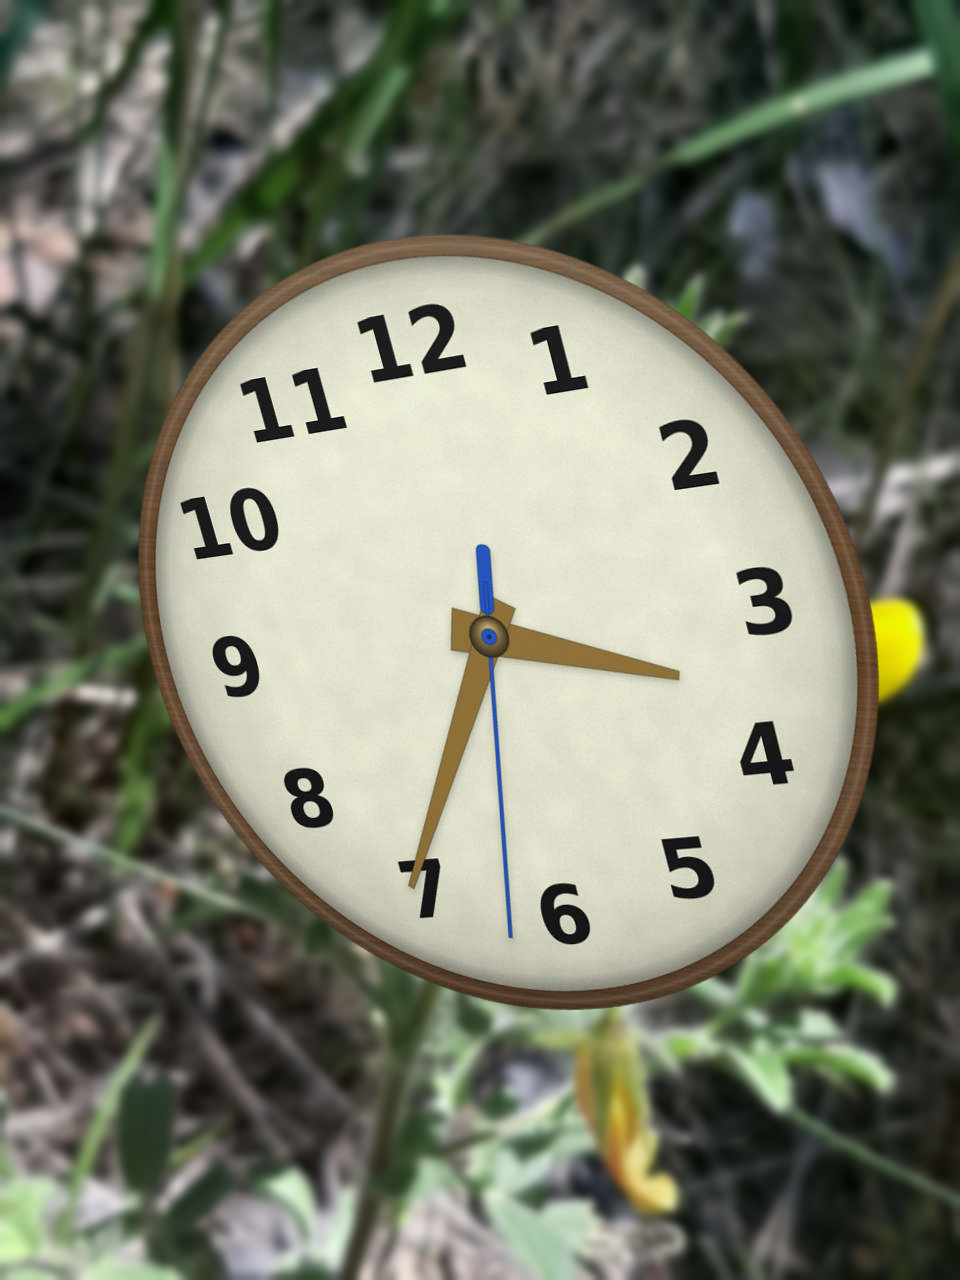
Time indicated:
3h35m32s
